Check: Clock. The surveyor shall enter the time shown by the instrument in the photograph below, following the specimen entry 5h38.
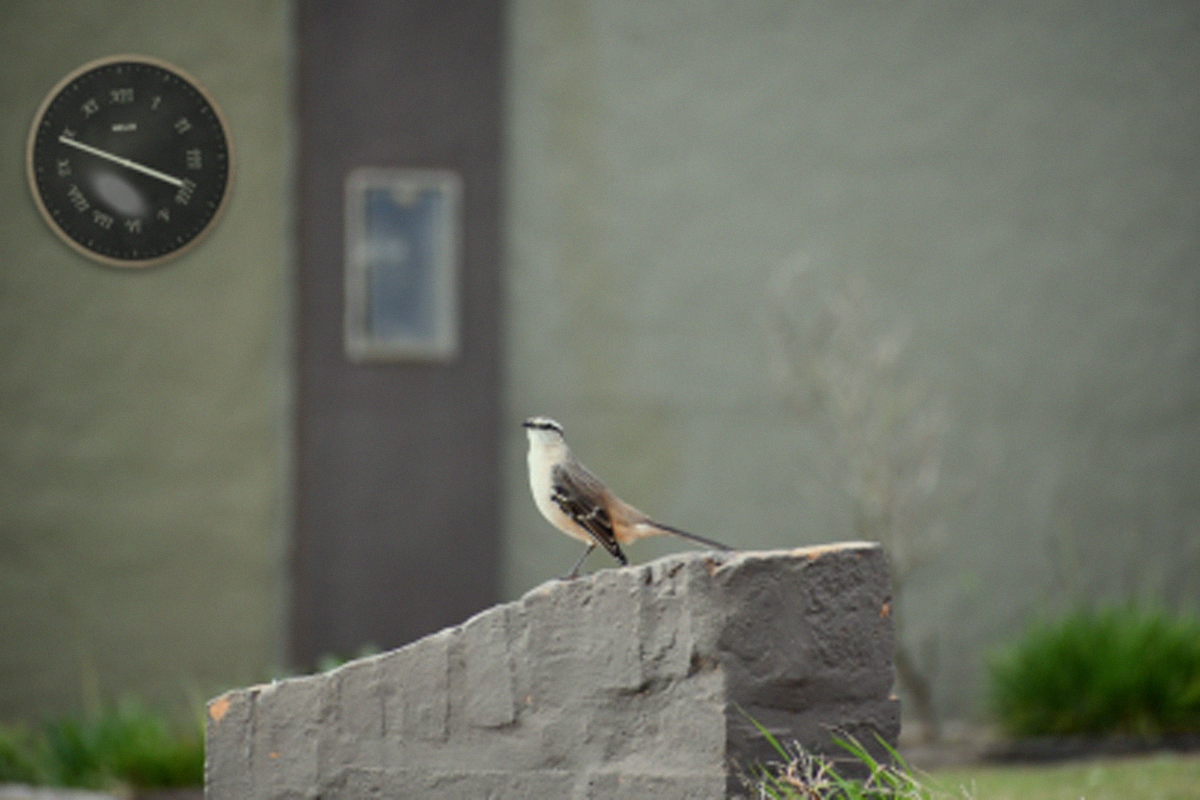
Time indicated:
3h49
